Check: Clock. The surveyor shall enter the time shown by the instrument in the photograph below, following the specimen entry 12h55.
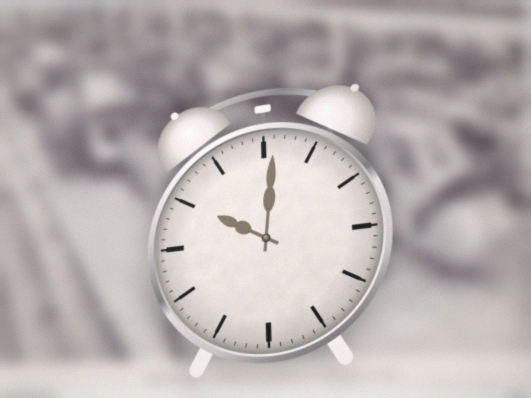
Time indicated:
10h01
